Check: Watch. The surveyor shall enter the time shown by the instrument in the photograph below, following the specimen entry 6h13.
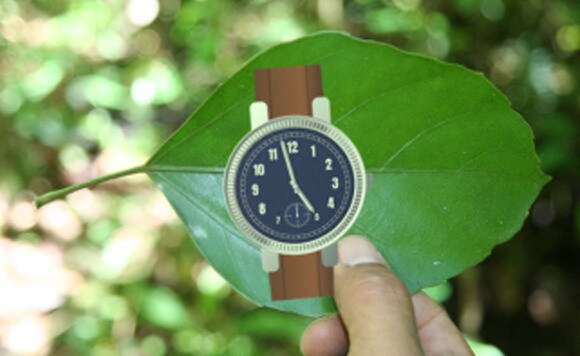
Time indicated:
4h58
